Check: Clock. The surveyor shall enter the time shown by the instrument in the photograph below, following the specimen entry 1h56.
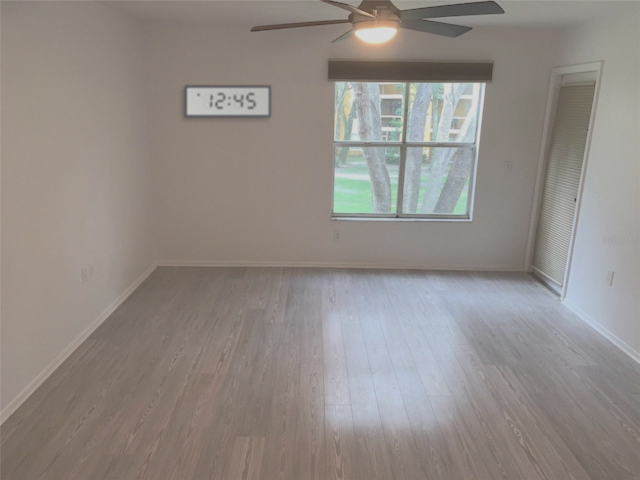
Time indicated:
12h45
